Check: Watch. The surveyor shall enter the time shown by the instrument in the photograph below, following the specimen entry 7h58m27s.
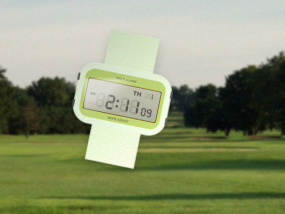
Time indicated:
2h11m09s
